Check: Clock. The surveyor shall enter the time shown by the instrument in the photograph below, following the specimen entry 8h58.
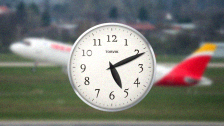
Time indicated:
5h11
